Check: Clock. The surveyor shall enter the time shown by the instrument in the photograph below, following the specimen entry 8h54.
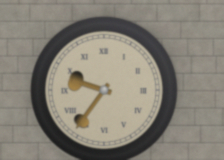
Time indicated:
9h36
